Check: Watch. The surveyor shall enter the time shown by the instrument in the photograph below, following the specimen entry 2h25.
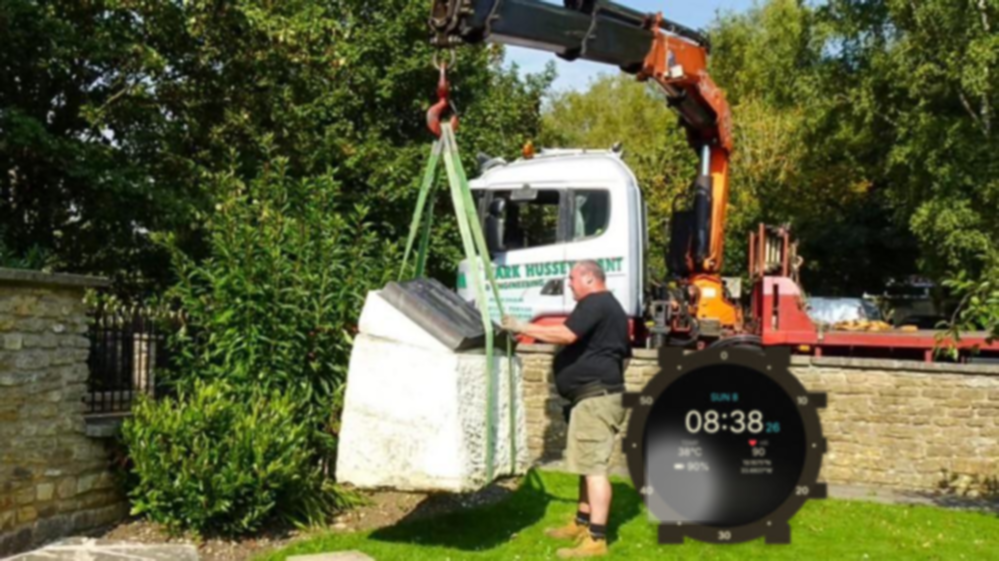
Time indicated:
8h38
